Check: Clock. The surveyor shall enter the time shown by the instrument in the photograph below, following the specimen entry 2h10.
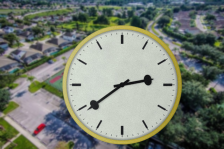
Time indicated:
2h39
